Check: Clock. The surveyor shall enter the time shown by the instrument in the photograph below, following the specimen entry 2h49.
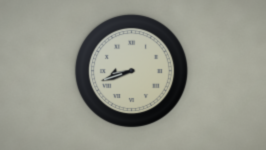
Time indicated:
8h42
